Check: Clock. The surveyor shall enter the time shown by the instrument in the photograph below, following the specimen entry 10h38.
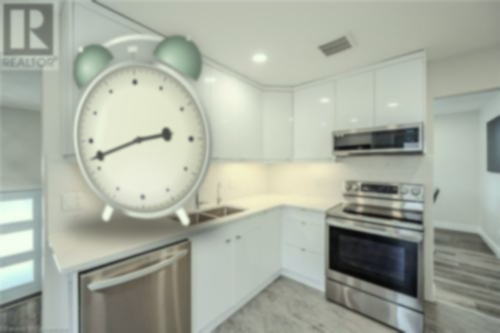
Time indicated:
2h42
